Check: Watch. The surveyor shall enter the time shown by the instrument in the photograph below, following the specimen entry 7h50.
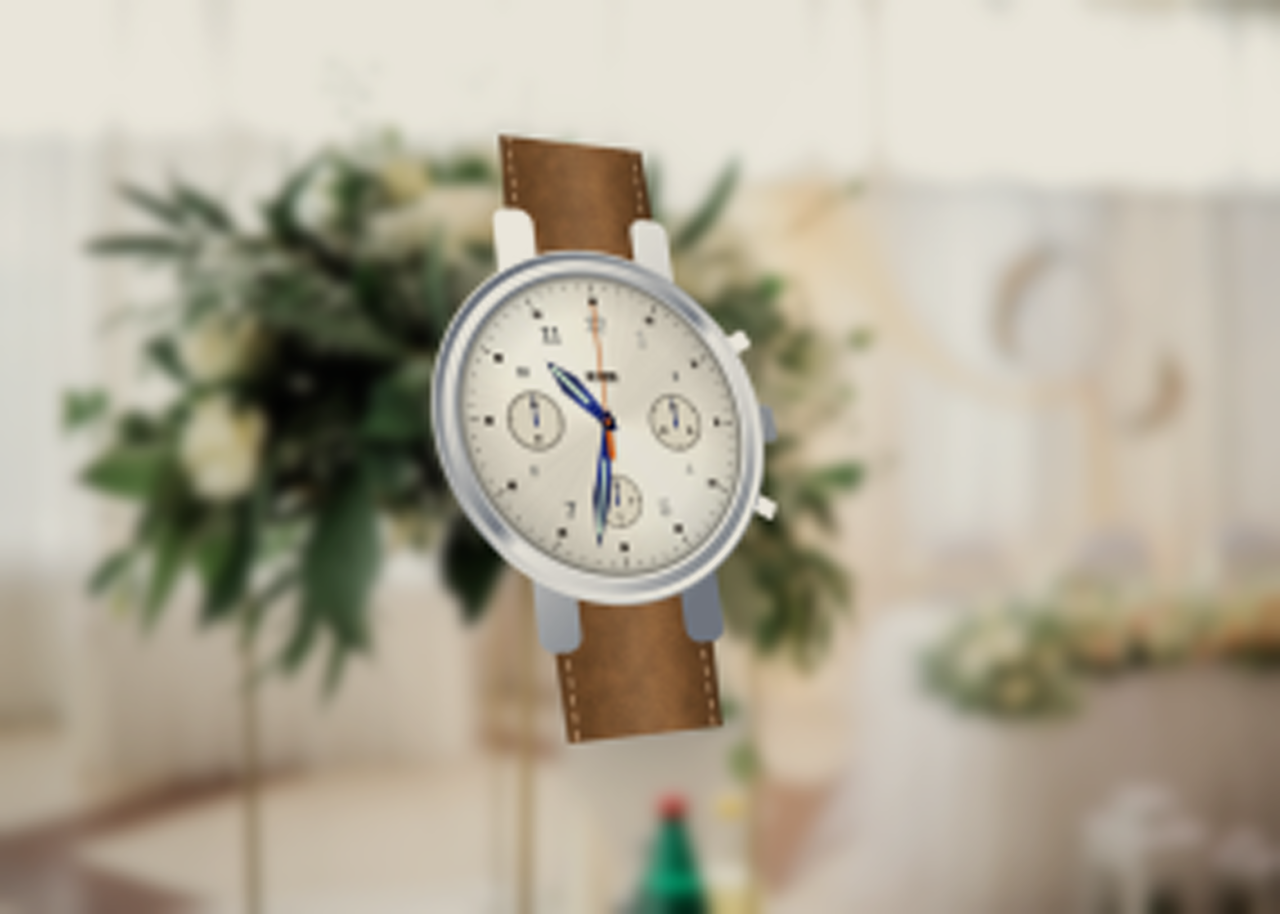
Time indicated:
10h32
